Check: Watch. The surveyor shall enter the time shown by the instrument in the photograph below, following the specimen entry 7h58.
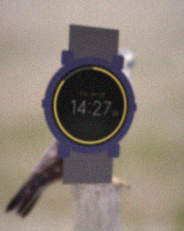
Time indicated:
14h27
